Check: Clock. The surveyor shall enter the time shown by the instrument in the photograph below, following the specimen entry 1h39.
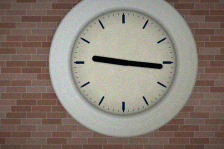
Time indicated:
9h16
